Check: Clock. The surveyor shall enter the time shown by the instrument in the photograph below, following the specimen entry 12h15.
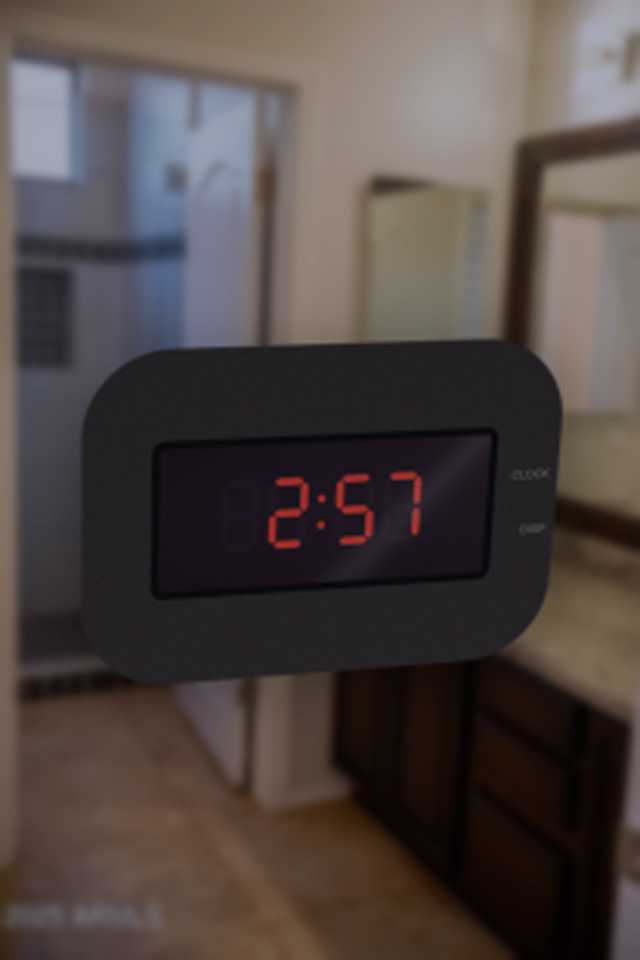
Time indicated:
2h57
